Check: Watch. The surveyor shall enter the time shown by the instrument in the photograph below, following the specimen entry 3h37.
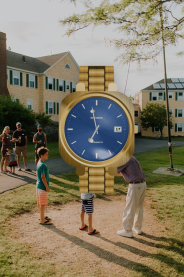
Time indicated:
6h58
